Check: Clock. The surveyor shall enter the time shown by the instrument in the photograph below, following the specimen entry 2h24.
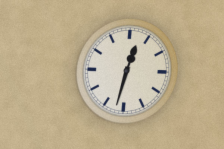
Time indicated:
12h32
